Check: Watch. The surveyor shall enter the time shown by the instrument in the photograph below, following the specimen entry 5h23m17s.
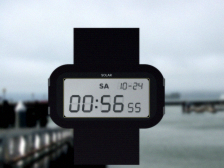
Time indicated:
0h56m55s
